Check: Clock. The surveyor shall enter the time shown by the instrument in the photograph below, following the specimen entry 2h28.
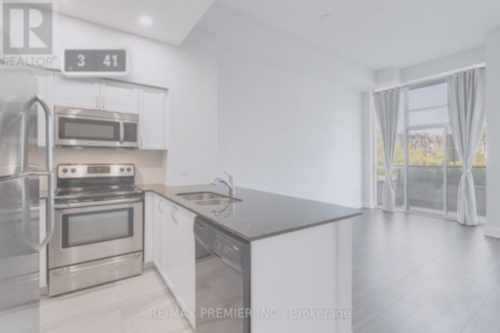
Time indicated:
3h41
